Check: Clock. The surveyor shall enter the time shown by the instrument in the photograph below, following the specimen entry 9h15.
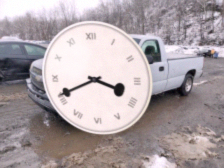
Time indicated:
3h41
